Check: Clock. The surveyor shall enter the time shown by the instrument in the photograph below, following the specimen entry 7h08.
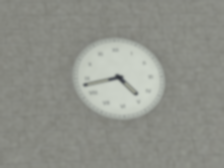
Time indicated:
4h43
